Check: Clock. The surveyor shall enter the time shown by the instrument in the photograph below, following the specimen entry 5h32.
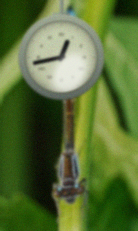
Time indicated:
12h43
